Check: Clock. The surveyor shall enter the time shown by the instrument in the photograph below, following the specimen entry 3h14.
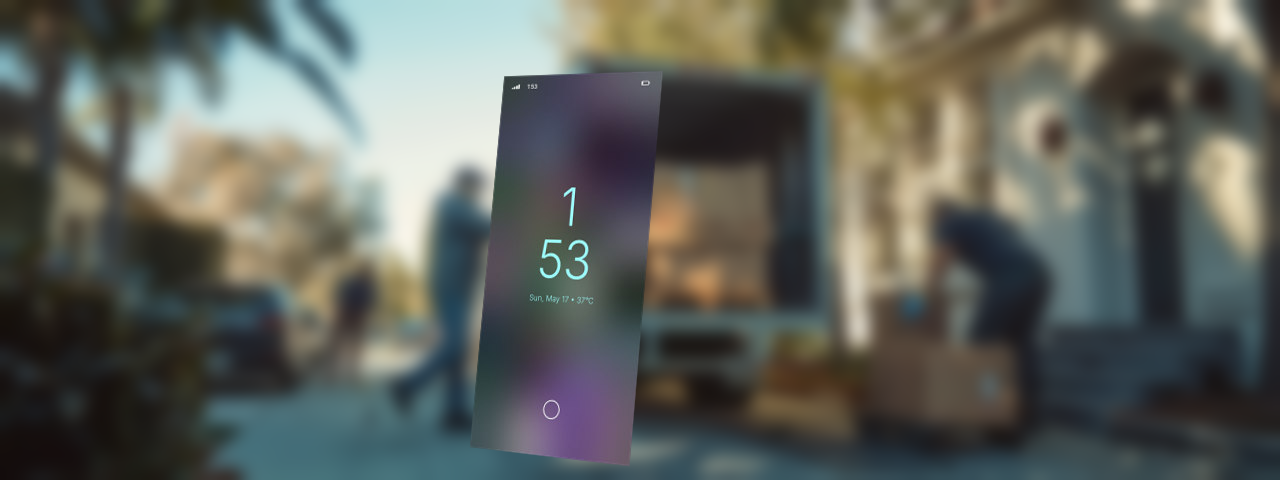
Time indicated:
1h53
